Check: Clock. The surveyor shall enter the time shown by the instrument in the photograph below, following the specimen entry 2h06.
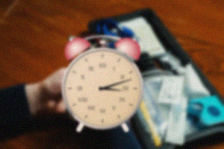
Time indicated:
3h12
